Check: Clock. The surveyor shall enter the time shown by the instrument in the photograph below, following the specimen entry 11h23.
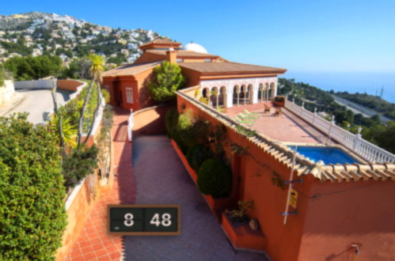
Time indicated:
8h48
